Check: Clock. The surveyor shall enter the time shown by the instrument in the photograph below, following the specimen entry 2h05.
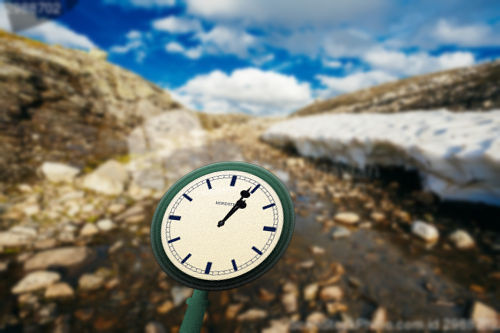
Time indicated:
1h04
